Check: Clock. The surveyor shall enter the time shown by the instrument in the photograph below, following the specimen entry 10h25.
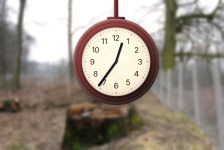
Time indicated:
12h36
